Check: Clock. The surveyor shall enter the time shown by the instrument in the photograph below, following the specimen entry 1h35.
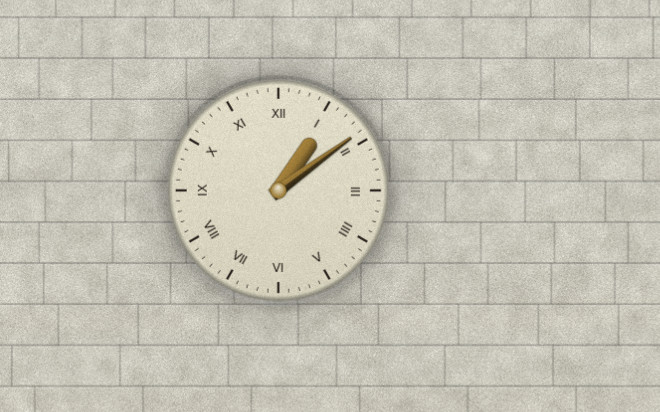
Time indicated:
1h09
